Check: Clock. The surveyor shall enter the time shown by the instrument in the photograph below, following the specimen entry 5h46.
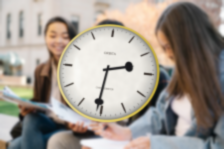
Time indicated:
2h31
